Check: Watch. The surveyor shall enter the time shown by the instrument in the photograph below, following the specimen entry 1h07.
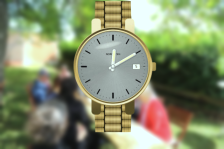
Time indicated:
12h10
